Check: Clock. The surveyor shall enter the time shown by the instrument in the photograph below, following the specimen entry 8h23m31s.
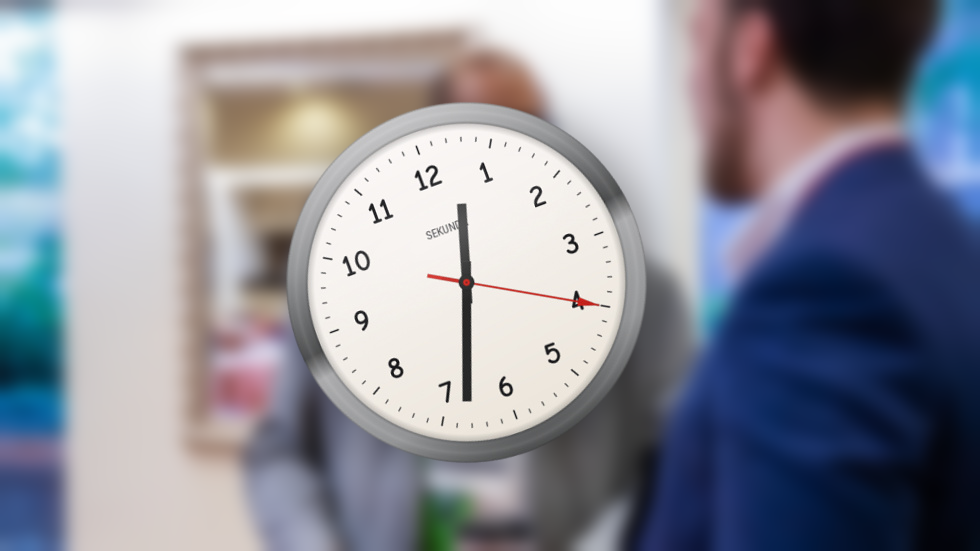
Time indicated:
12h33m20s
